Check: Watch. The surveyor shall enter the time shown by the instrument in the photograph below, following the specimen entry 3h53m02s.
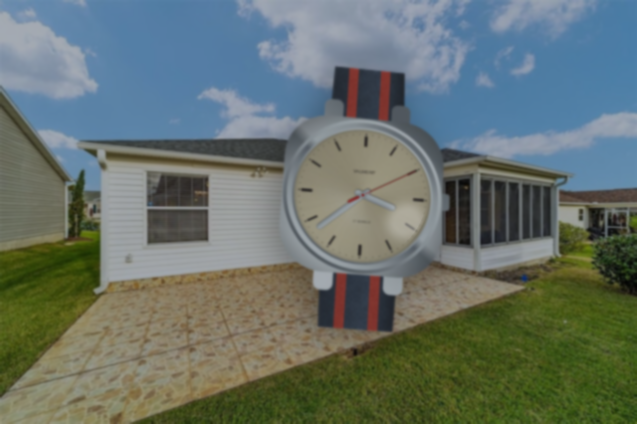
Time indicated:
3h38m10s
